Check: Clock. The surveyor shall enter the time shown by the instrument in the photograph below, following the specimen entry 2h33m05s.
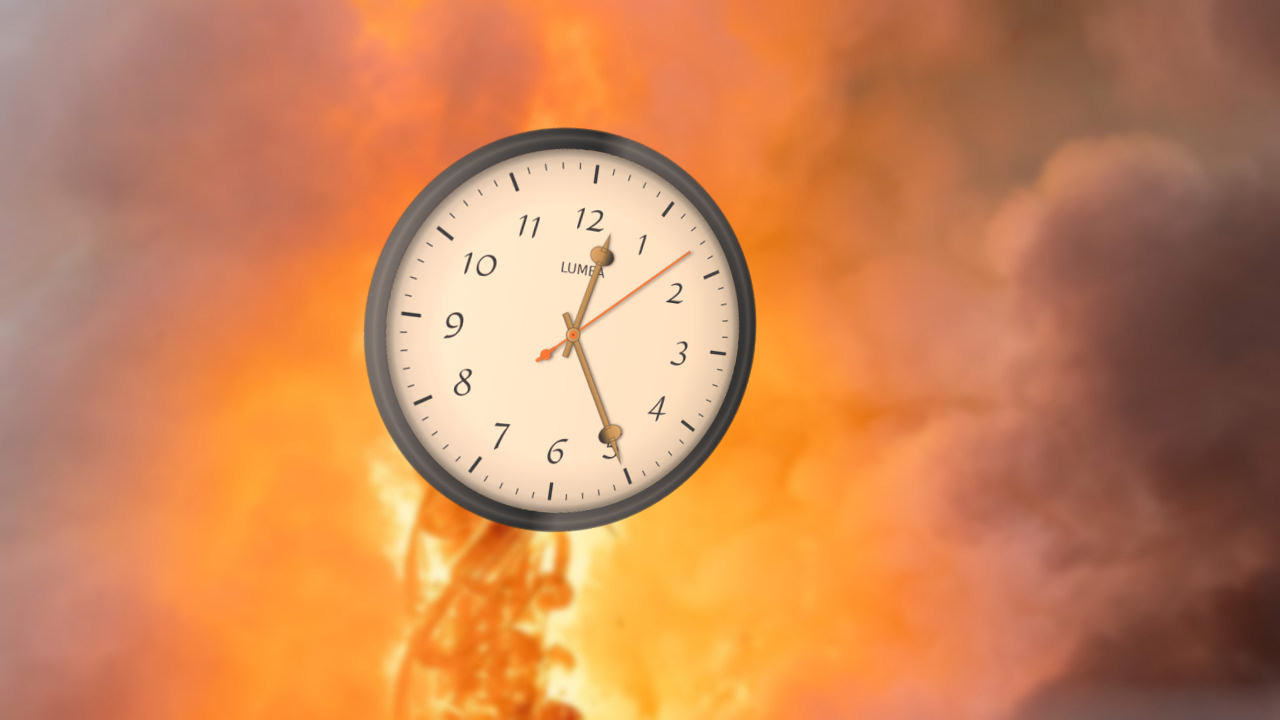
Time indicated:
12h25m08s
